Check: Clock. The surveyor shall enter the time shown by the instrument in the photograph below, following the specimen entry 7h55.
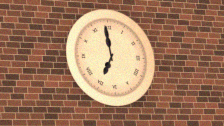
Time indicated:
6h59
